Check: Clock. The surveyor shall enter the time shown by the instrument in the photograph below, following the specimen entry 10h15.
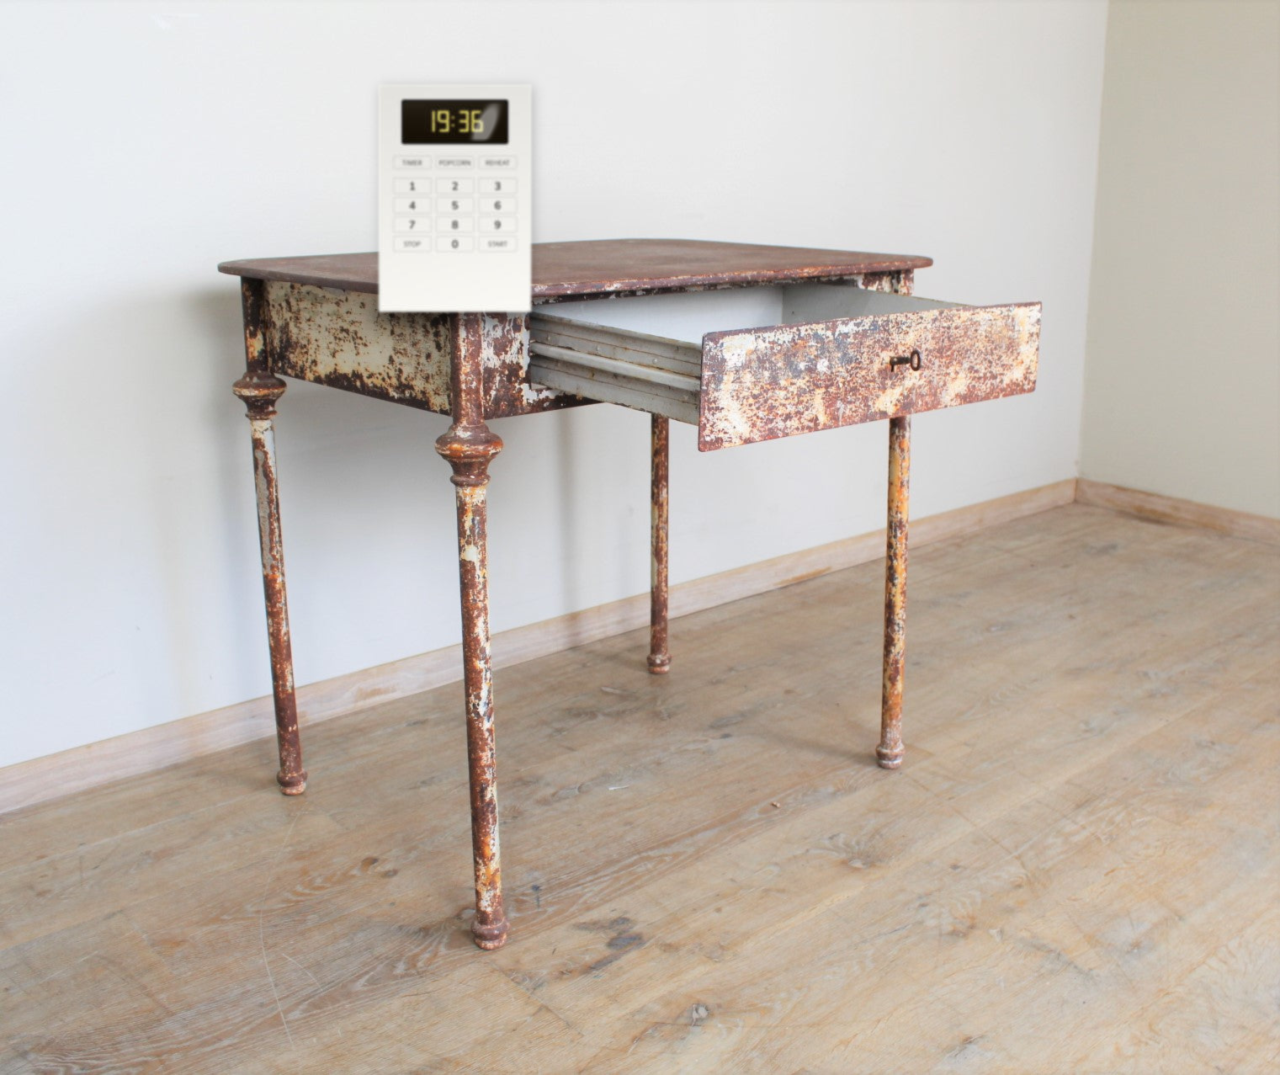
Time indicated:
19h36
